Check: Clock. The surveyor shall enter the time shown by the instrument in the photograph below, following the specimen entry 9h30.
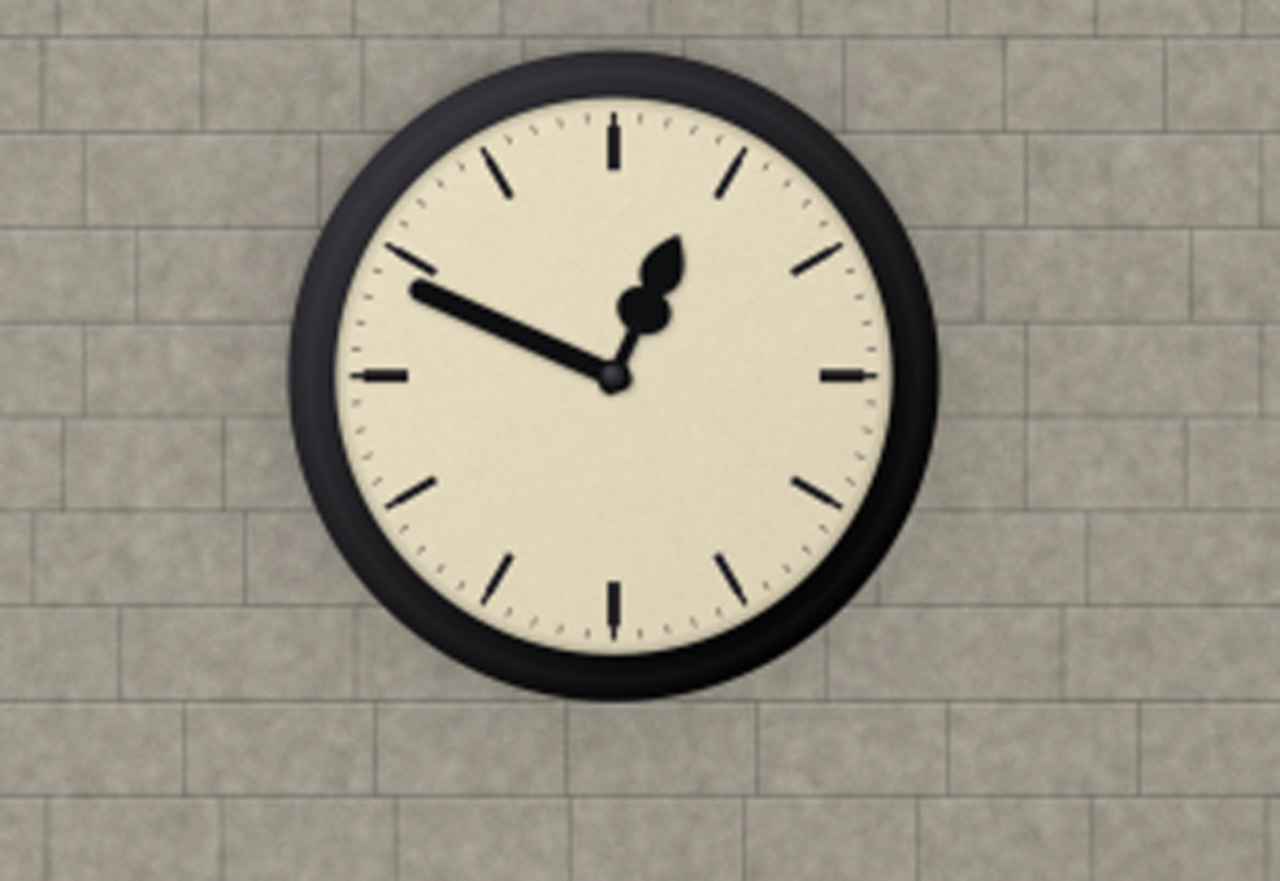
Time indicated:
12h49
